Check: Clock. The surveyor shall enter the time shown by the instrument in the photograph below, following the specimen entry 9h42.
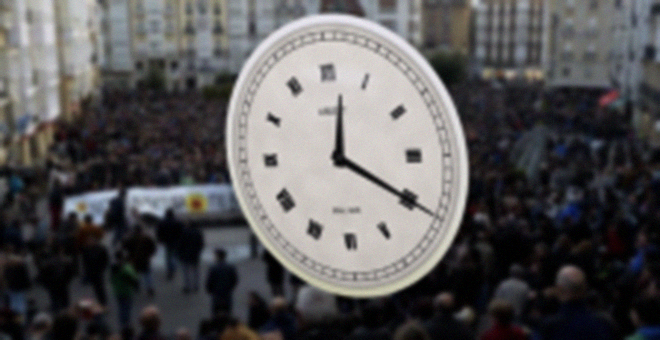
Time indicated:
12h20
